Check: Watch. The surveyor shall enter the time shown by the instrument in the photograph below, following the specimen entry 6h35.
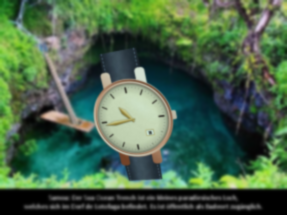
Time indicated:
10h44
